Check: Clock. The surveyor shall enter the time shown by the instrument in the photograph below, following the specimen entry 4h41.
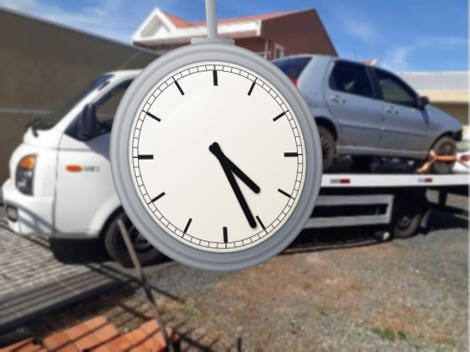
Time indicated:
4h26
